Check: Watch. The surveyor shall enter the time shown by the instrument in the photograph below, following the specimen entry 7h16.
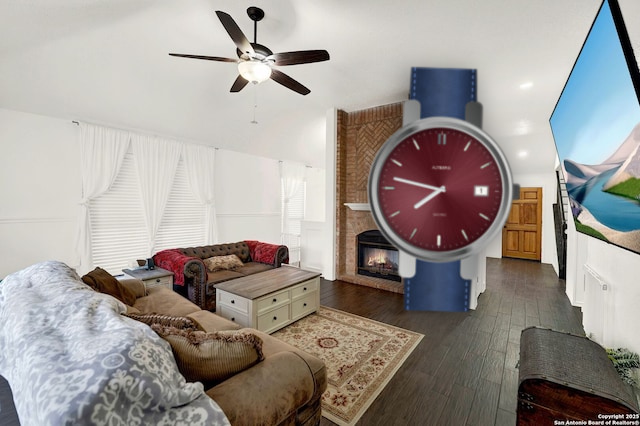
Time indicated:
7h47
